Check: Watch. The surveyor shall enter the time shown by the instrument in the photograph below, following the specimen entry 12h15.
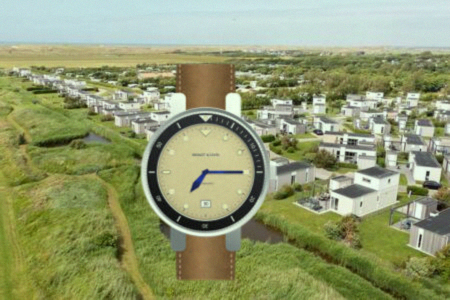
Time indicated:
7h15
